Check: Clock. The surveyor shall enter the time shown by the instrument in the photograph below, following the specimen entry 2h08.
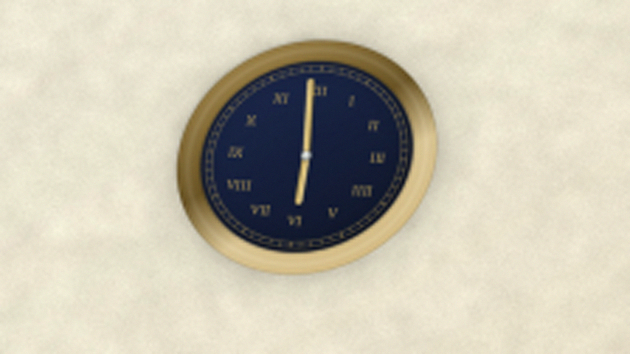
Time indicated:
5h59
